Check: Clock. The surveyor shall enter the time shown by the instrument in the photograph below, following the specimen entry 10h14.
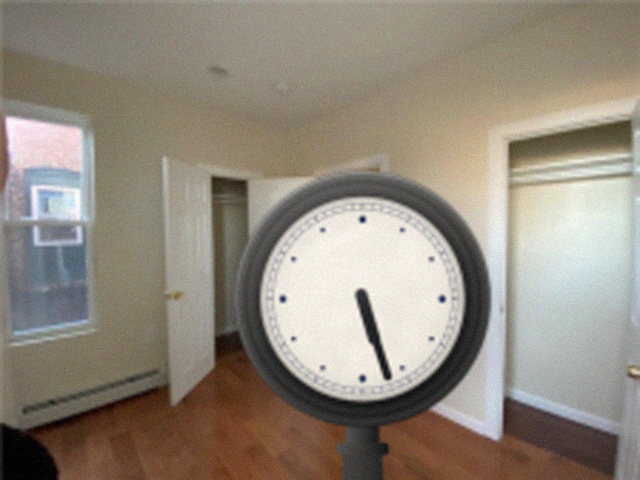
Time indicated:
5h27
